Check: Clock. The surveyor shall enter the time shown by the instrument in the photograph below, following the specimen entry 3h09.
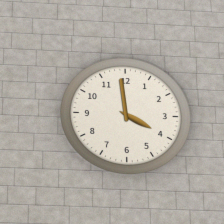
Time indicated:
3h59
